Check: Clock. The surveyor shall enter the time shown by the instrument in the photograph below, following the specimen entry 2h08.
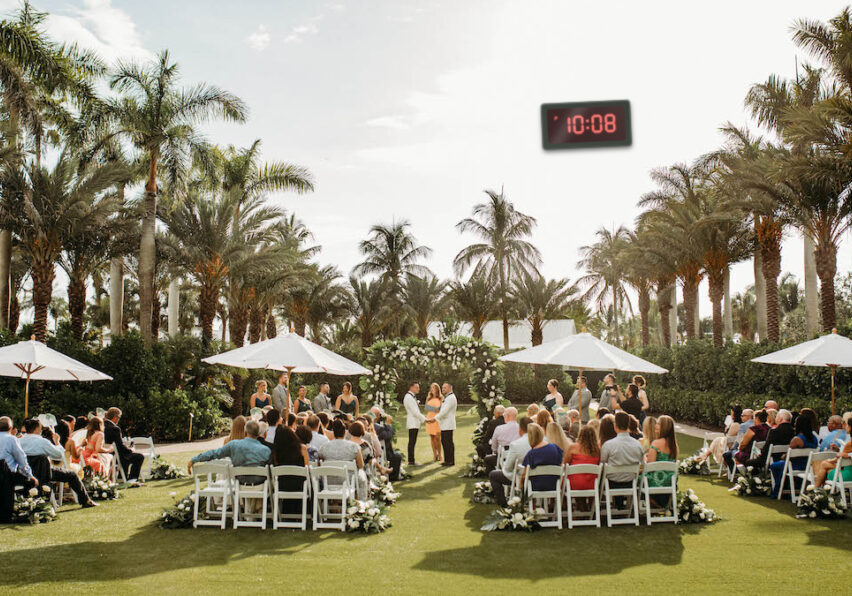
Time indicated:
10h08
